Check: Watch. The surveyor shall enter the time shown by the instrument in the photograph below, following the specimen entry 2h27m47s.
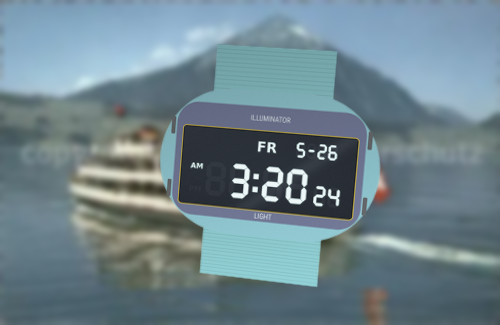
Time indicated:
3h20m24s
